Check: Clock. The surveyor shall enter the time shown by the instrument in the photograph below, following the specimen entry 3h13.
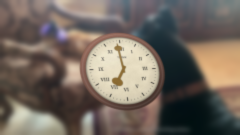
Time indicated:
6h59
